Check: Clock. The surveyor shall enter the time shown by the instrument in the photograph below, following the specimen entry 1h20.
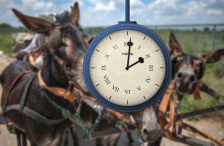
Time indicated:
2h01
